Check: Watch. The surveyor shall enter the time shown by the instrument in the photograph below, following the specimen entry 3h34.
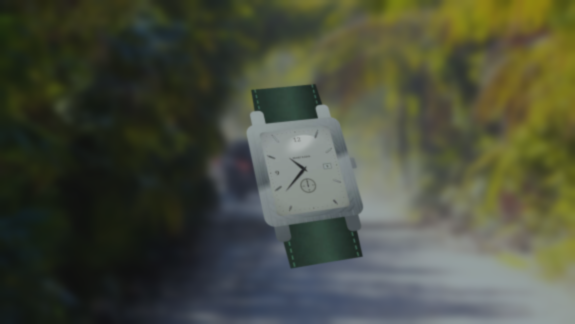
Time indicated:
10h38
